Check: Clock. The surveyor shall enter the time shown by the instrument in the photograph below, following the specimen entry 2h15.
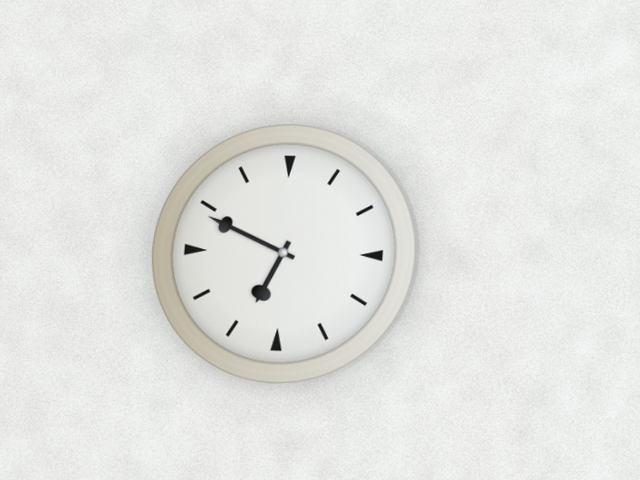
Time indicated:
6h49
